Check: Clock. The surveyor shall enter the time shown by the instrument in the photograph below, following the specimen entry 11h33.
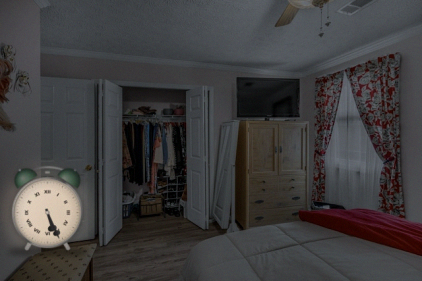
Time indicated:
5h26
